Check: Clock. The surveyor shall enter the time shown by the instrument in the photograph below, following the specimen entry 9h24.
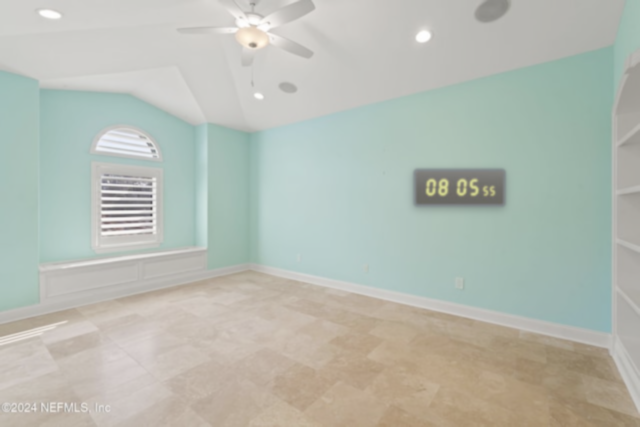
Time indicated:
8h05
